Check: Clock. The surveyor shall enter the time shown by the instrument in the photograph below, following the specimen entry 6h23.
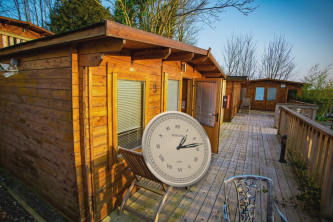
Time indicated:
1h13
